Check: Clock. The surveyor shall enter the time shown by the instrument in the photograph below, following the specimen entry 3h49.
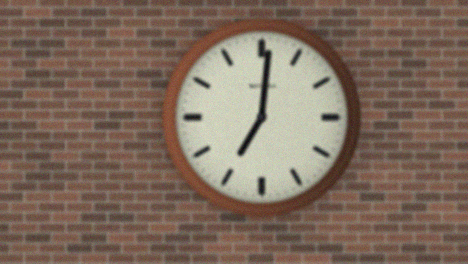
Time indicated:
7h01
